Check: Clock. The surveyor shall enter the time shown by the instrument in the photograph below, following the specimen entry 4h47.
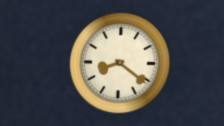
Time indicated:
8h21
